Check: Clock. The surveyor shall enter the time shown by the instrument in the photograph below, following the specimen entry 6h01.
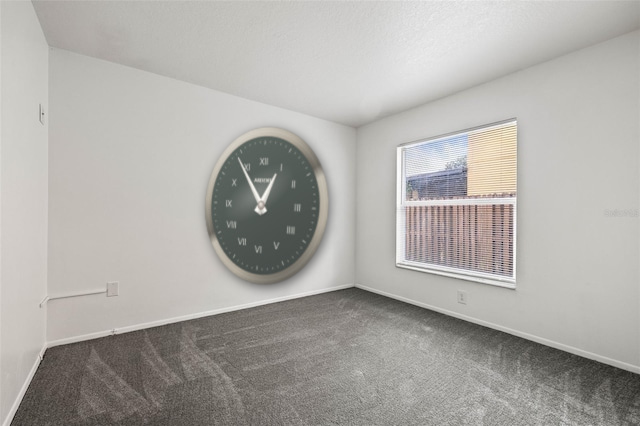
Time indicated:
12h54
